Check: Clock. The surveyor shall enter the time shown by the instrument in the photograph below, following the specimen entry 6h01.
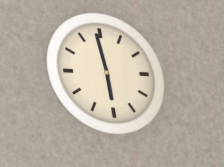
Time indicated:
5h59
